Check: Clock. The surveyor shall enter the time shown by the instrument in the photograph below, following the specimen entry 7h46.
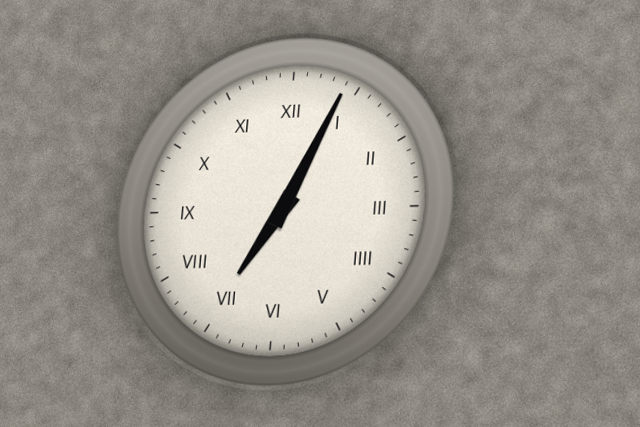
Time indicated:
7h04
